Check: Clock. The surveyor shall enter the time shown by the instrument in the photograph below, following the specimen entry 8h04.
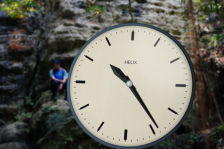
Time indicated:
10h24
